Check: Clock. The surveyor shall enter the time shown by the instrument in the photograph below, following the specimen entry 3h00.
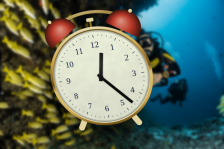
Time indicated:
12h23
